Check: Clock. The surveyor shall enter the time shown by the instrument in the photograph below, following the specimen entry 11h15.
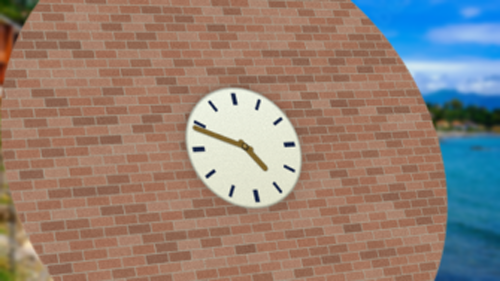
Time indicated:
4h49
